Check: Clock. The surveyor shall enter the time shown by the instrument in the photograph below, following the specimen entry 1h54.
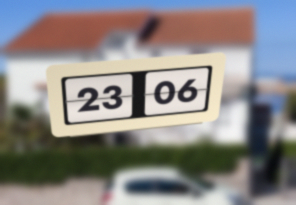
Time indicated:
23h06
